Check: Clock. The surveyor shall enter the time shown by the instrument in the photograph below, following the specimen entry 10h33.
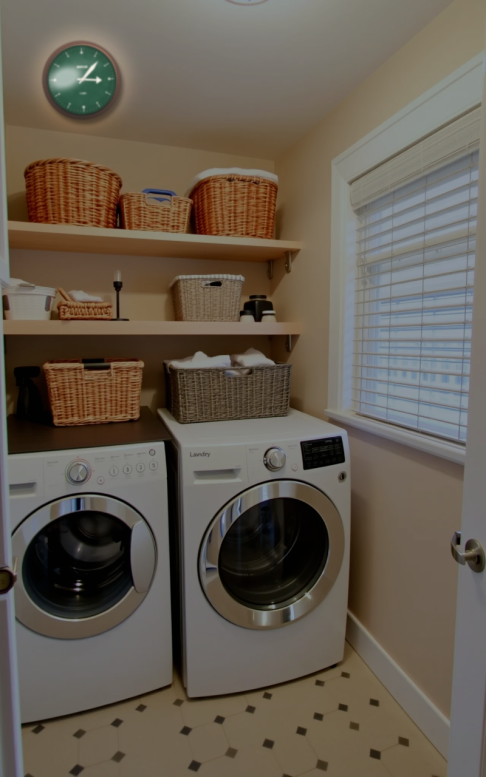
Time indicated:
3h07
